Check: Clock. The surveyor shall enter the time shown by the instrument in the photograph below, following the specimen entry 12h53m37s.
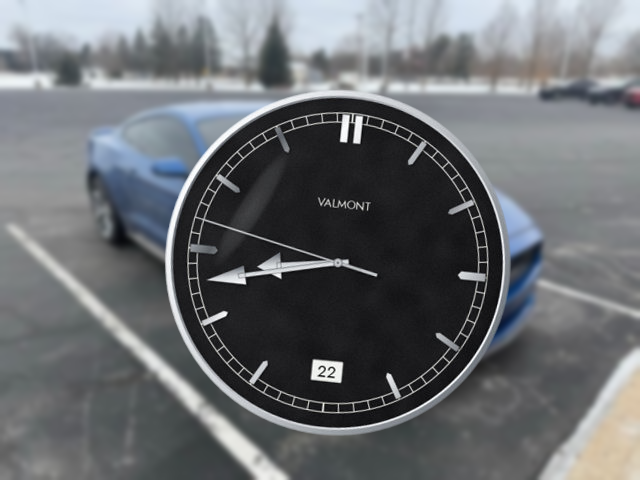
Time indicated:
8h42m47s
